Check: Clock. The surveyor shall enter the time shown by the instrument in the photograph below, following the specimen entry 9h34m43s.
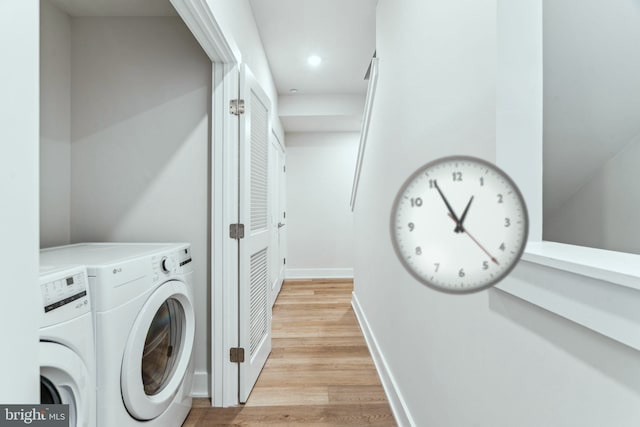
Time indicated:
12h55m23s
